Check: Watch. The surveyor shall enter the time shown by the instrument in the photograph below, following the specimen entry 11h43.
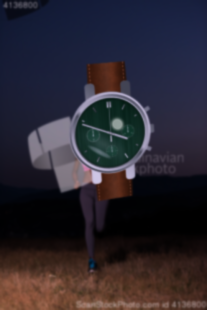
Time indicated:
3h49
